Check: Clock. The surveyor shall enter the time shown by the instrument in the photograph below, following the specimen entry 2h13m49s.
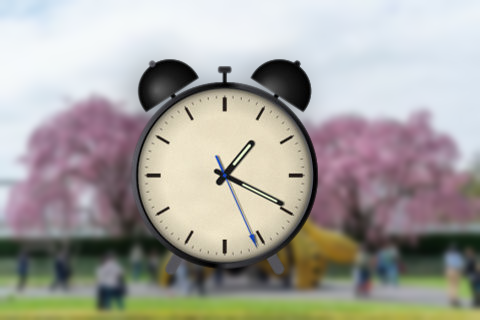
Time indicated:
1h19m26s
